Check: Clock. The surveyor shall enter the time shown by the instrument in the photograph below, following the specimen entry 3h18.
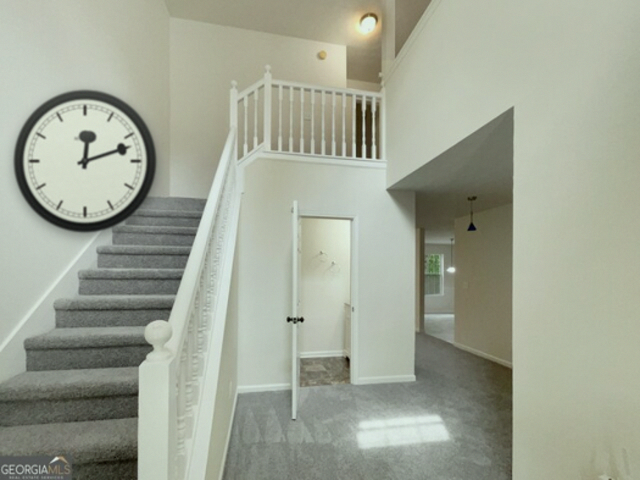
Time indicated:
12h12
